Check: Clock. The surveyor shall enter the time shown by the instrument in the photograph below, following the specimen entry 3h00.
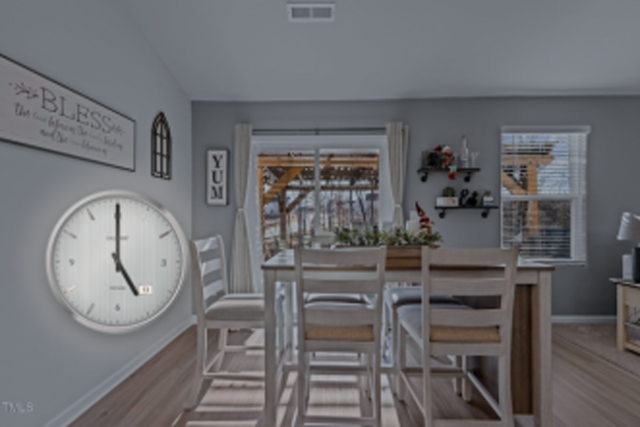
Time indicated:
5h00
